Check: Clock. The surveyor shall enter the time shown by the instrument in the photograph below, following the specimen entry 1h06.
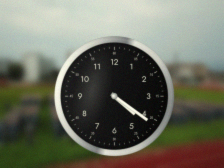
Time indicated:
4h21
